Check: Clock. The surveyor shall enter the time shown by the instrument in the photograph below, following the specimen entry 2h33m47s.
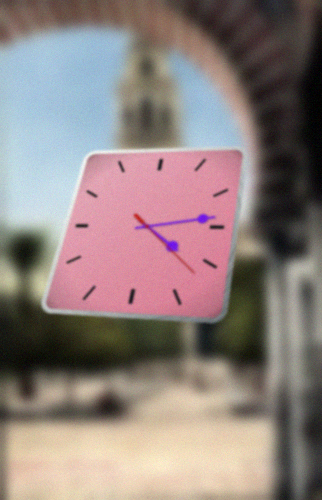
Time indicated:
4h13m22s
